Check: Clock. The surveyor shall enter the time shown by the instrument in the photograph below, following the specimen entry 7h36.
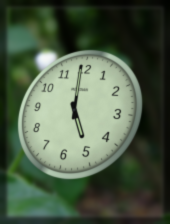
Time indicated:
4h59
